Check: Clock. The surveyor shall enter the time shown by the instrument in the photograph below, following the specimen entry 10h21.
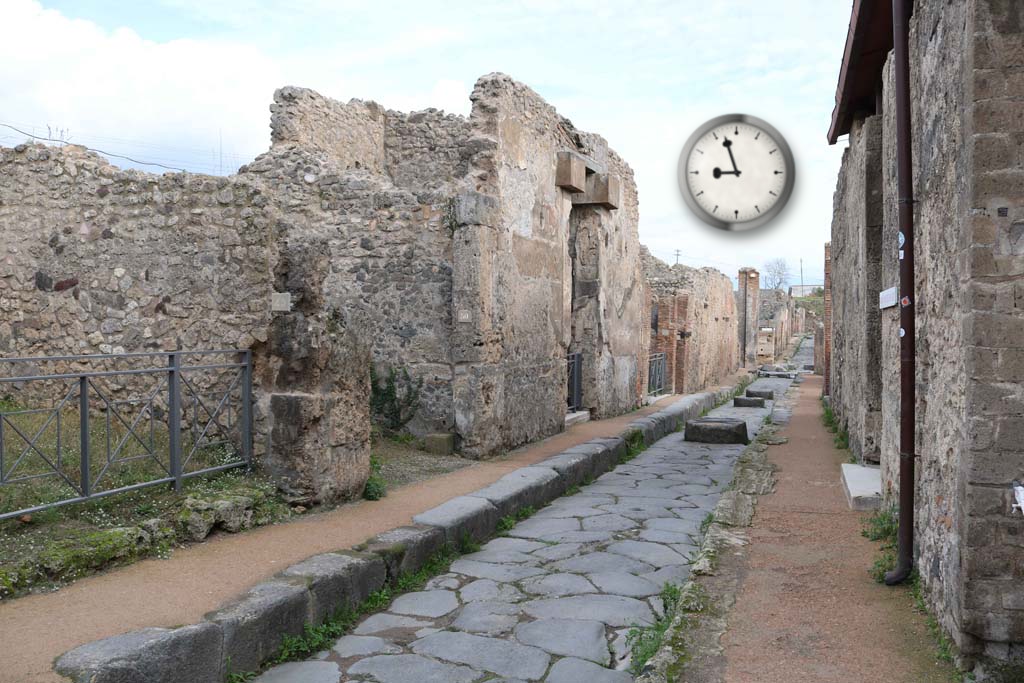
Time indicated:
8h57
